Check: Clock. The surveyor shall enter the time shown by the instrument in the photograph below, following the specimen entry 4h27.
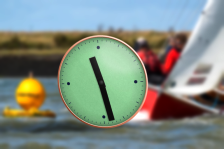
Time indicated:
11h28
